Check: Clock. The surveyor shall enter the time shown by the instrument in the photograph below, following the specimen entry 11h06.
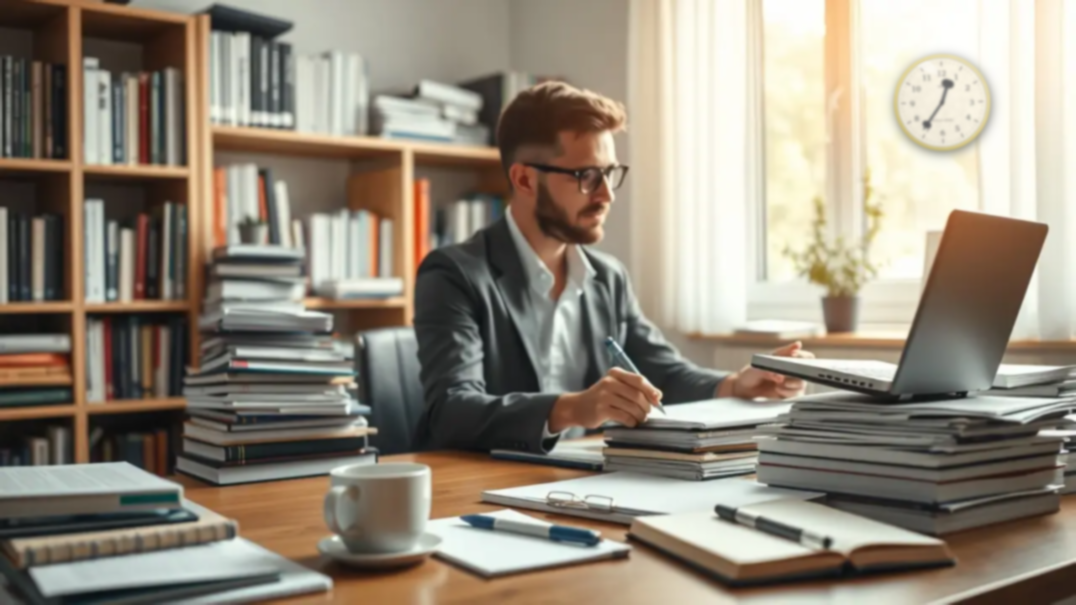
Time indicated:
12h36
